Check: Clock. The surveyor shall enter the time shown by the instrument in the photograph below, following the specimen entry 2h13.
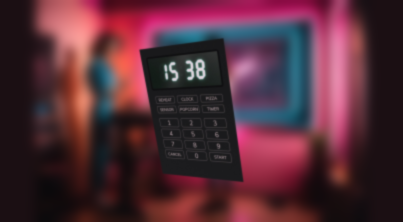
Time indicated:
15h38
